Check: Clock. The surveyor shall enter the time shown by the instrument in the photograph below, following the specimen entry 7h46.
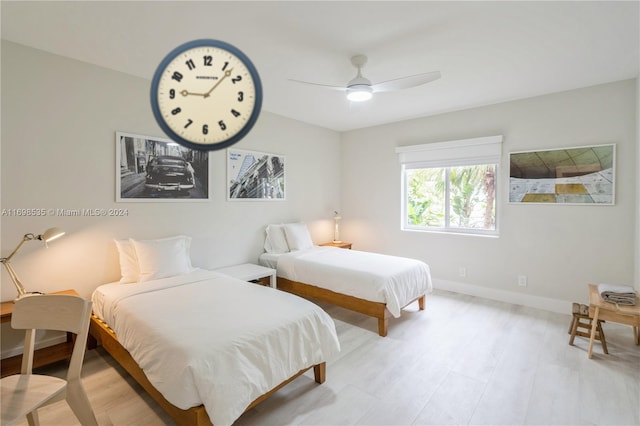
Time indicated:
9h07
